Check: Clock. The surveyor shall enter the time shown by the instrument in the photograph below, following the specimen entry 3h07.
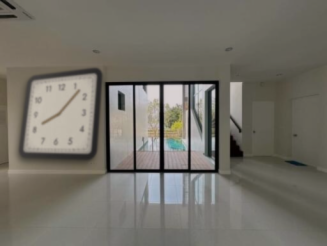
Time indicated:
8h07
